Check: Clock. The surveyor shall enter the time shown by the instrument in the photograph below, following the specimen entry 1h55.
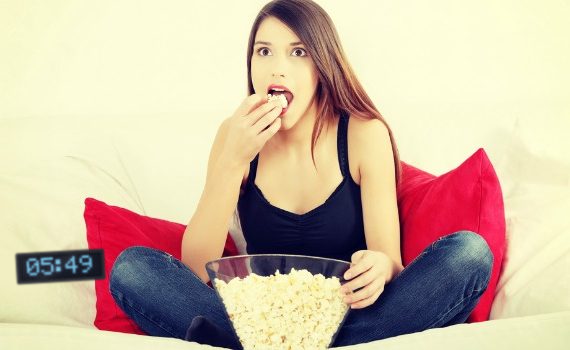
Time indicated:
5h49
